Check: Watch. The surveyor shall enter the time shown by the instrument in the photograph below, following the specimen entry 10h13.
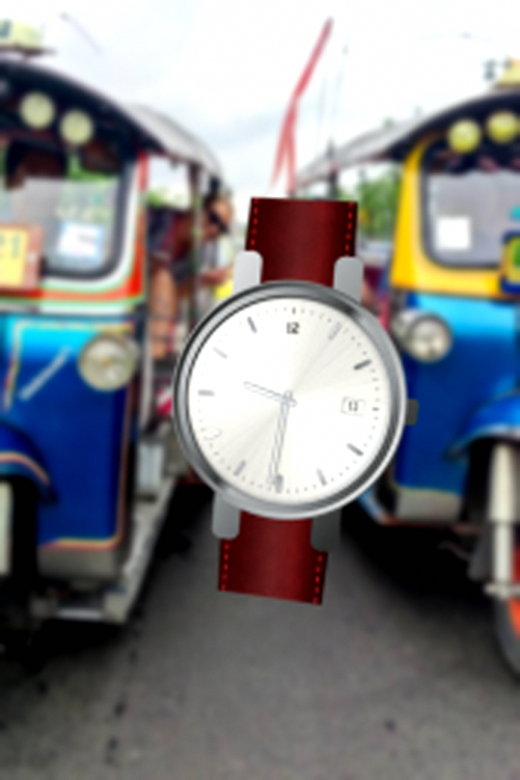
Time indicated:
9h31
